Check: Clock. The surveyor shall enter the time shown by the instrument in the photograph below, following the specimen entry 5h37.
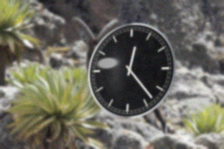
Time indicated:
12h23
